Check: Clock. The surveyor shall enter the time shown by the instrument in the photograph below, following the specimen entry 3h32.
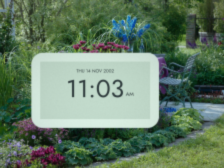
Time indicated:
11h03
